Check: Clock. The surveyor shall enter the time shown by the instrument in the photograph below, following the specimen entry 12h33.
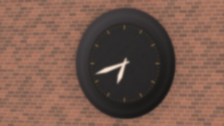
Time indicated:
6h42
